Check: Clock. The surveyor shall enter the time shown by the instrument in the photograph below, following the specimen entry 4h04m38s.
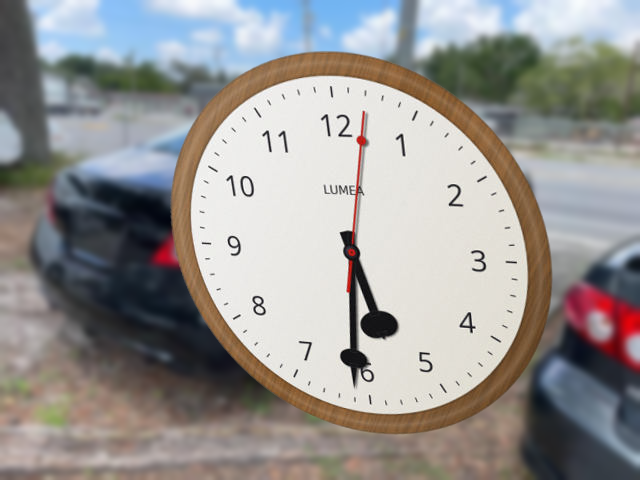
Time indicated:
5h31m02s
